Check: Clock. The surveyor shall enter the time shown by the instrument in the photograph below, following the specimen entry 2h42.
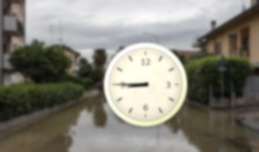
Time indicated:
8h45
